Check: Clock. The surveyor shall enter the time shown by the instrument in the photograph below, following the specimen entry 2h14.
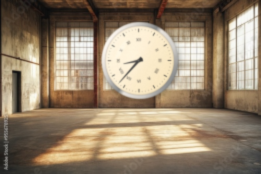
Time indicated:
8h37
